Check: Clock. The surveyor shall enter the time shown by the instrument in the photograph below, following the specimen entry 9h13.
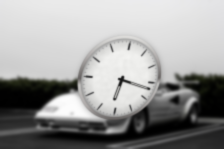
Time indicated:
6h17
